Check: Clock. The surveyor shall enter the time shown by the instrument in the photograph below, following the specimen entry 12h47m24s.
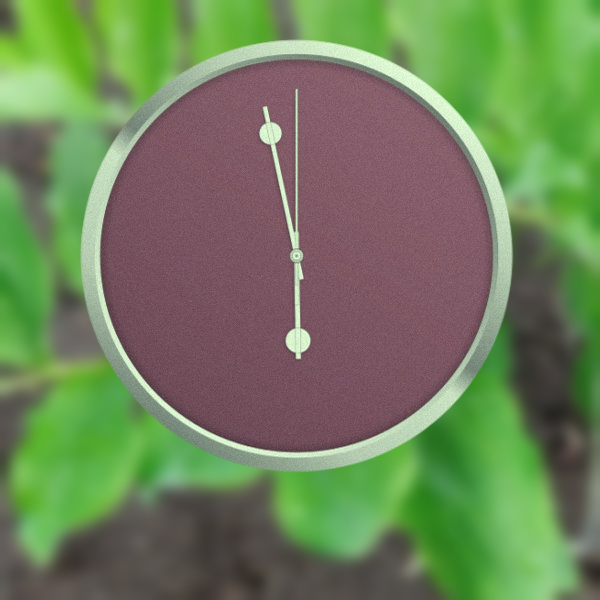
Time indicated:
5h58m00s
